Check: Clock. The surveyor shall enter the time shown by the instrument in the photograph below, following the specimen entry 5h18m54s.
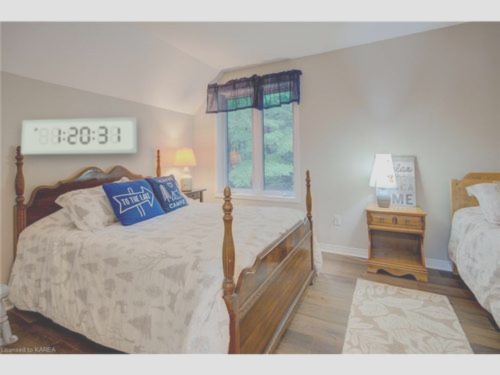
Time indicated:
1h20m31s
